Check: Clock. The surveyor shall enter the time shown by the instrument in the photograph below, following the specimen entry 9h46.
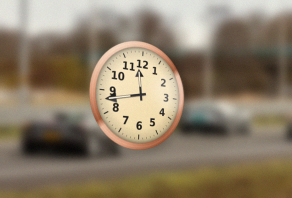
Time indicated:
11h43
